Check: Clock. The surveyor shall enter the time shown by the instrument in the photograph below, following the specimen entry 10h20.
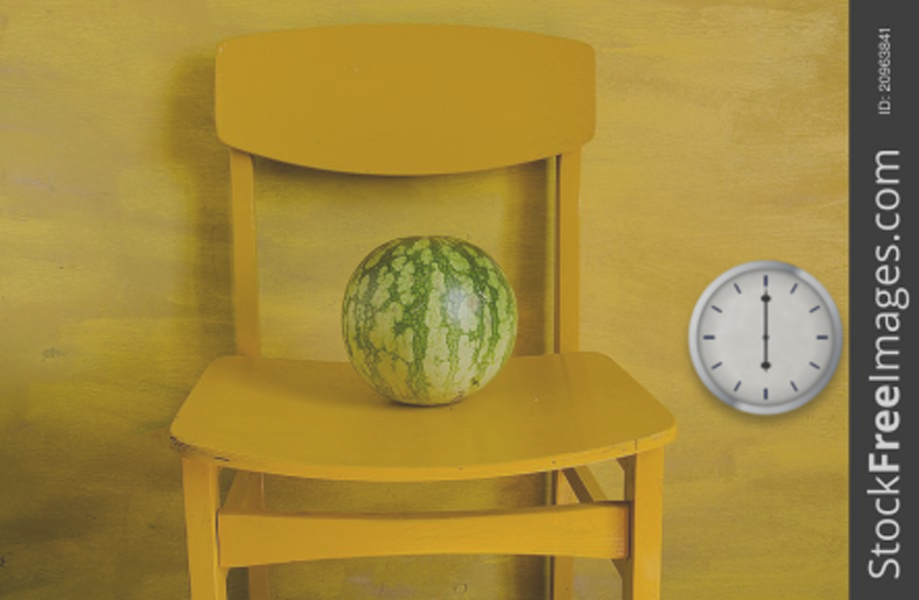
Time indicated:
6h00
